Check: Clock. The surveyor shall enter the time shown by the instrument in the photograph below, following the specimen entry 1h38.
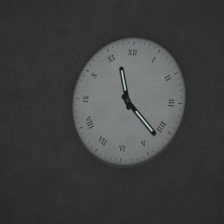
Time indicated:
11h22
